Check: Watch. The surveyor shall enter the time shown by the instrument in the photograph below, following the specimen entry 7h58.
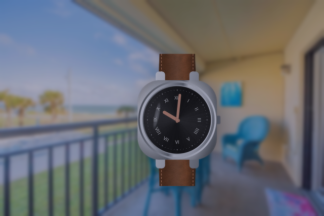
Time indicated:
10h01
